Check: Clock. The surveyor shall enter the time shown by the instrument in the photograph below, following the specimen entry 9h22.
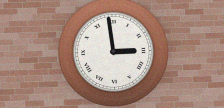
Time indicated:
2h59
